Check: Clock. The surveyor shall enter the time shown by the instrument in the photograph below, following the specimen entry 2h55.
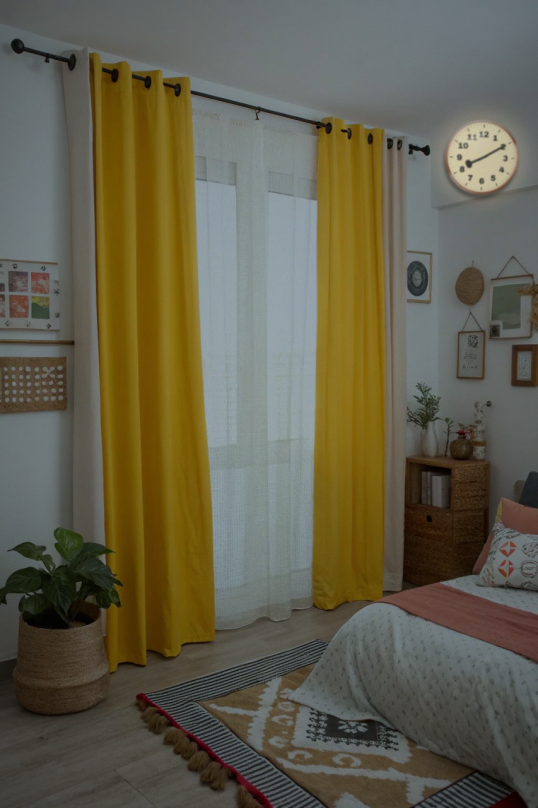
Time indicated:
8h10
